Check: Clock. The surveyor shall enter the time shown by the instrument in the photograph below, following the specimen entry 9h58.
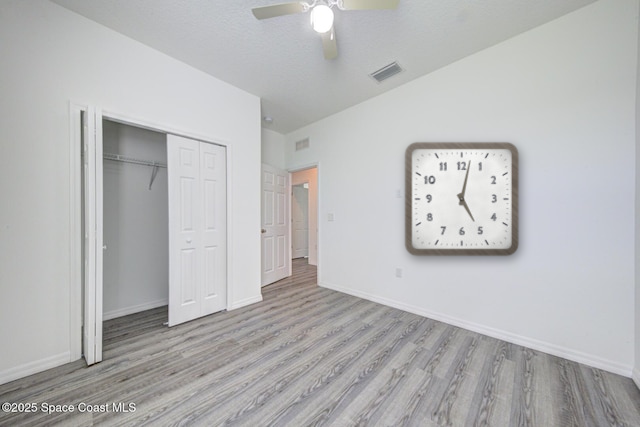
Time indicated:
5h02
